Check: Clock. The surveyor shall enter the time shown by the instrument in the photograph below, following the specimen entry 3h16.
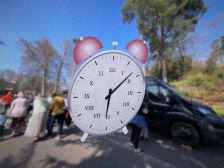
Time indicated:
6h08
